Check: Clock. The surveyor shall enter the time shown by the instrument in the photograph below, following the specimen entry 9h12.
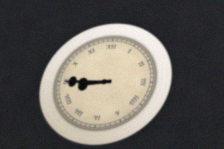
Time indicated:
8h45
